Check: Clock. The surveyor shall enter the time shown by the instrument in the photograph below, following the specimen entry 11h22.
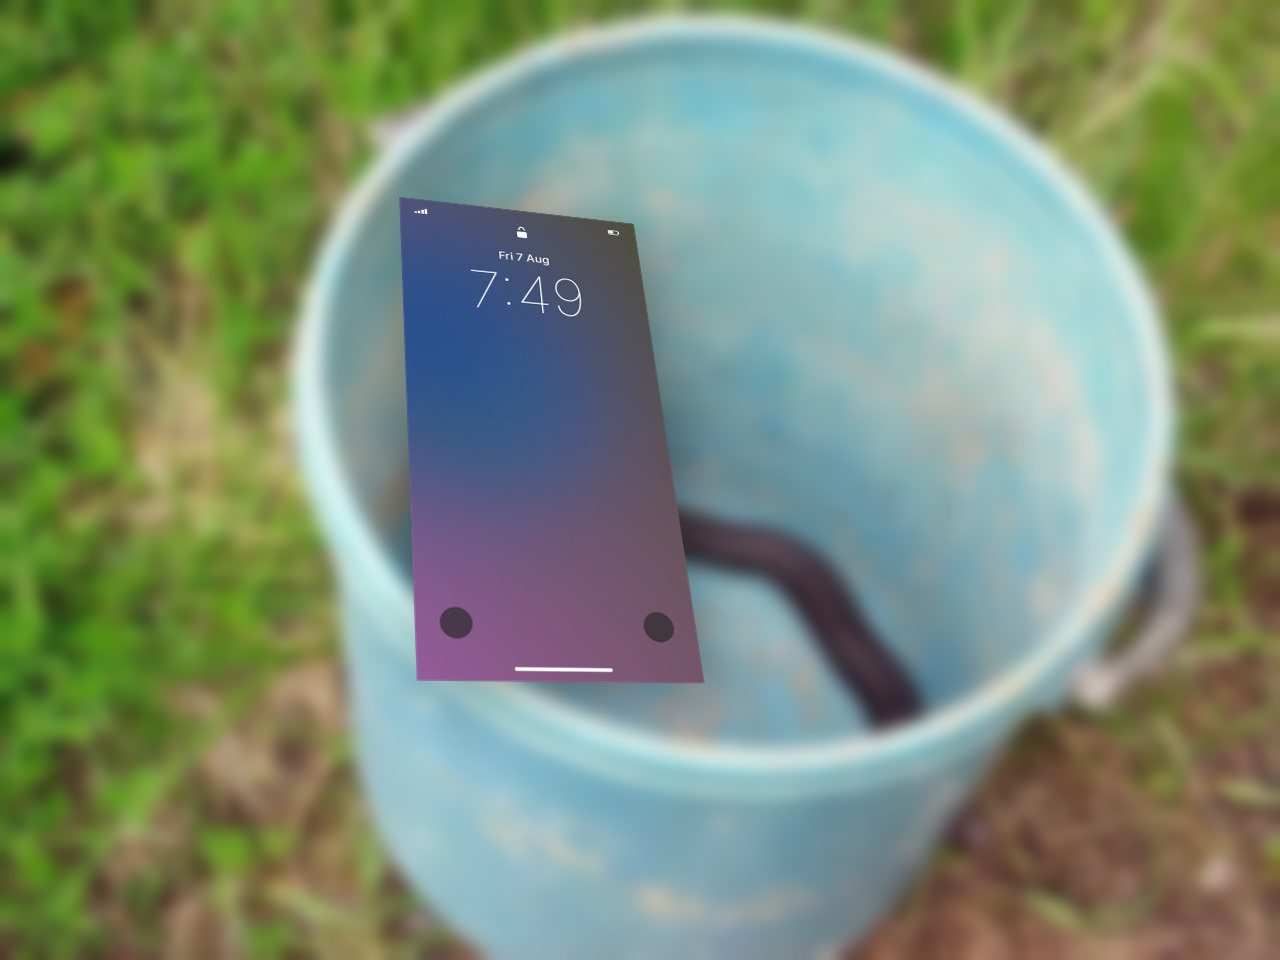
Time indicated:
7h49
